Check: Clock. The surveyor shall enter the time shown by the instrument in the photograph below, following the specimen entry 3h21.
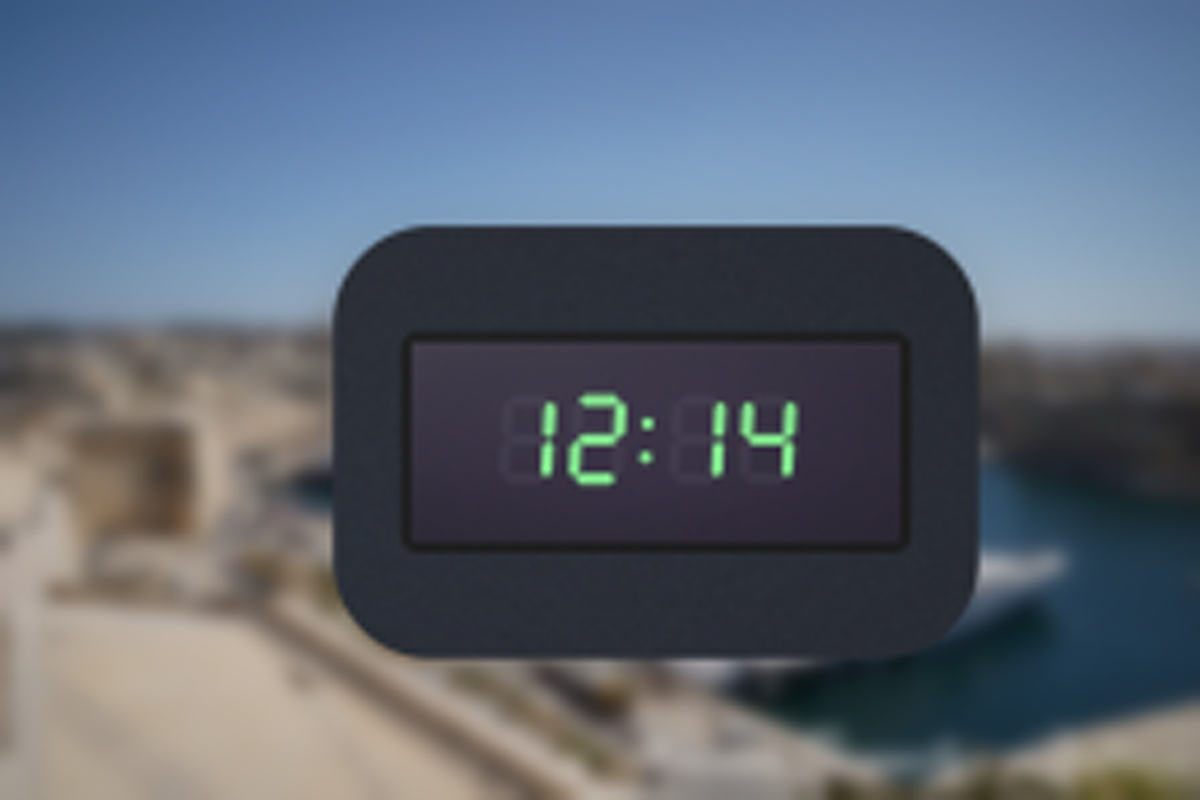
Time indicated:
12h14
